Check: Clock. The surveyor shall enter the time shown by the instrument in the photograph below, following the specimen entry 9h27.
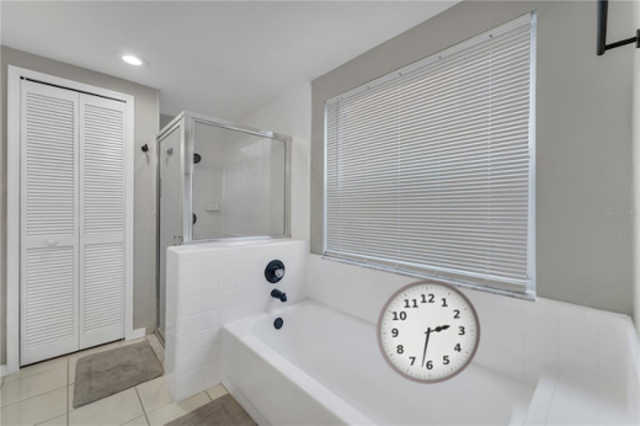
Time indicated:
2h32
